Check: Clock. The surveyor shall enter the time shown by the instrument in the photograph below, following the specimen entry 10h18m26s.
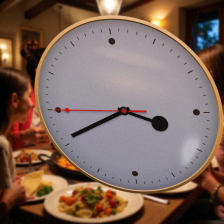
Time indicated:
3h40m45s
